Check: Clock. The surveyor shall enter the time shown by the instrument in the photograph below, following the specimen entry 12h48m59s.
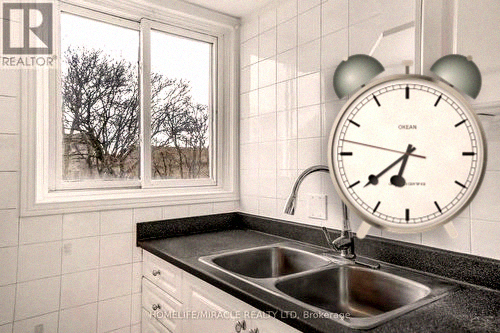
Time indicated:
6h38m47s
